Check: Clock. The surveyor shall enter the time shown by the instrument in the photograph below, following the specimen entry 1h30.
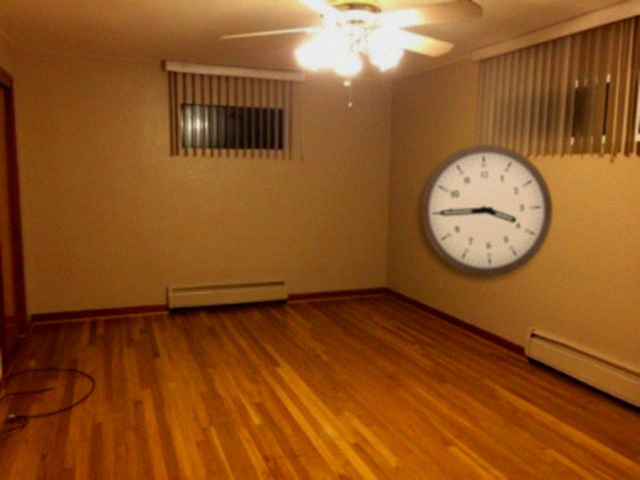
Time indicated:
3h45
